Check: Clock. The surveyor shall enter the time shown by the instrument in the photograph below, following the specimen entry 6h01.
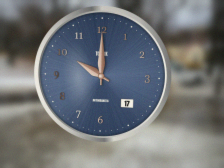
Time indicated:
10h00
